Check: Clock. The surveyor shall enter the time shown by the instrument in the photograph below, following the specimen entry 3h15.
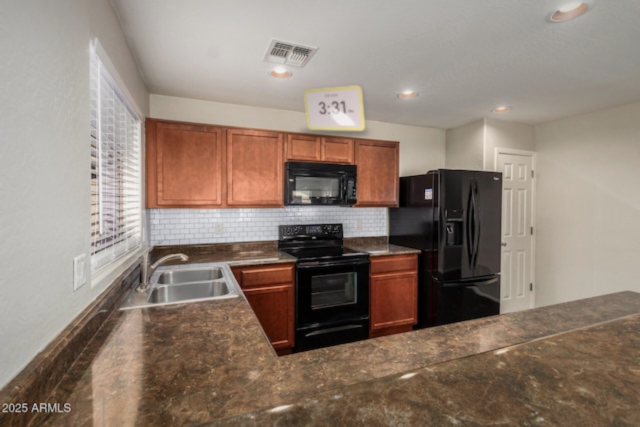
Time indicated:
3h31
